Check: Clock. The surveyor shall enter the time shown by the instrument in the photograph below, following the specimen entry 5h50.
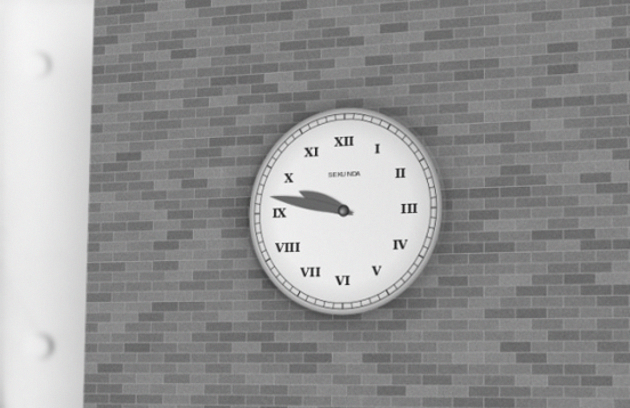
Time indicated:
9h47
